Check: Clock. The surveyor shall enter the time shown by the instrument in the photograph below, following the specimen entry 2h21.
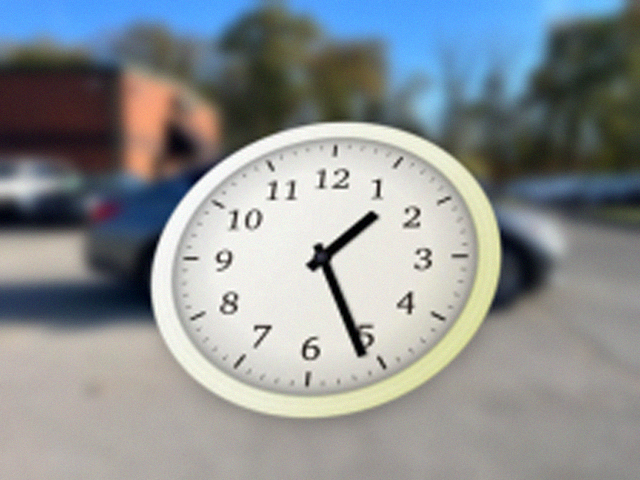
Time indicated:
1h26
